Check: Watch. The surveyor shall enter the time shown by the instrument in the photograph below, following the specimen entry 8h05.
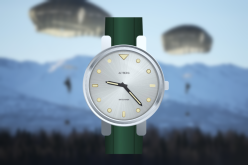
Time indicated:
9h23
